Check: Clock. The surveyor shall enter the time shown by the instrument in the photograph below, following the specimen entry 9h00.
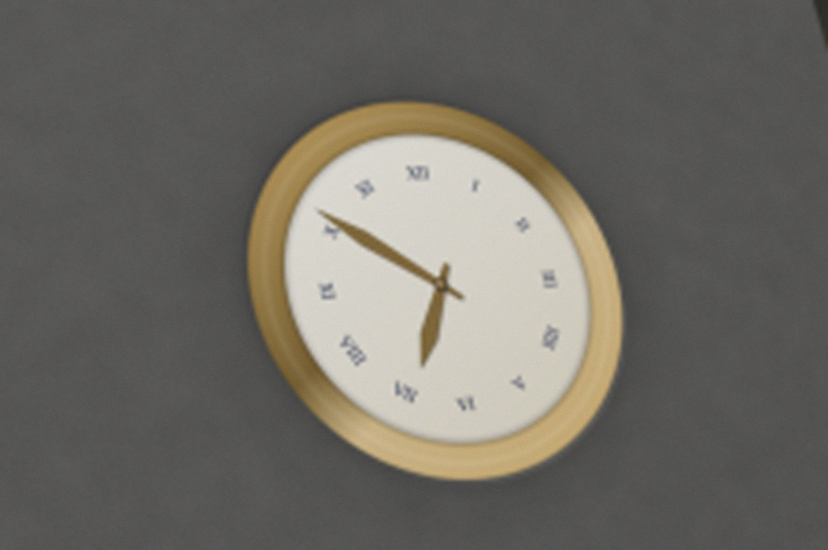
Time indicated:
6h51
